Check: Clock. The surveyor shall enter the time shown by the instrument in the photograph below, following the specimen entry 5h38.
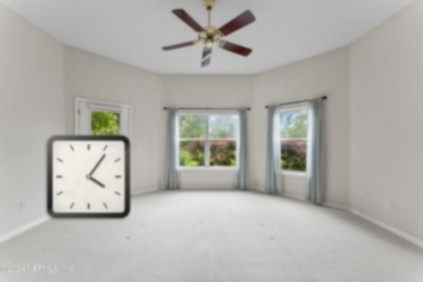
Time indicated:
4h06
